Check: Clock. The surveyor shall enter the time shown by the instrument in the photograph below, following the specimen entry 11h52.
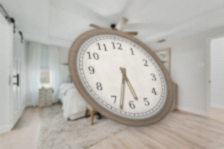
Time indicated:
5h33
